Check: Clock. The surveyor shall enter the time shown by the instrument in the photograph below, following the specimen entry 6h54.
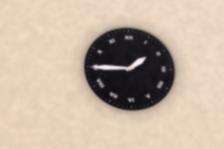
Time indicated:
1h45
